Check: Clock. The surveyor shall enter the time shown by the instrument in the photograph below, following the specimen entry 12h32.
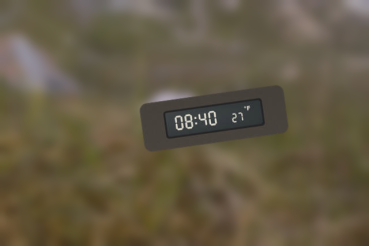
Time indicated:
8h40
